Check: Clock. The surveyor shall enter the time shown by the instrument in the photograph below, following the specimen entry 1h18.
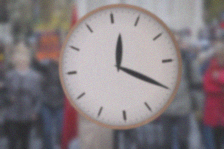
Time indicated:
12h20
